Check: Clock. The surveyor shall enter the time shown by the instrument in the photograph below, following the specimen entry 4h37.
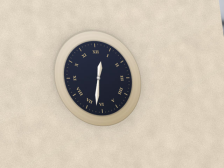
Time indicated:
12h32
